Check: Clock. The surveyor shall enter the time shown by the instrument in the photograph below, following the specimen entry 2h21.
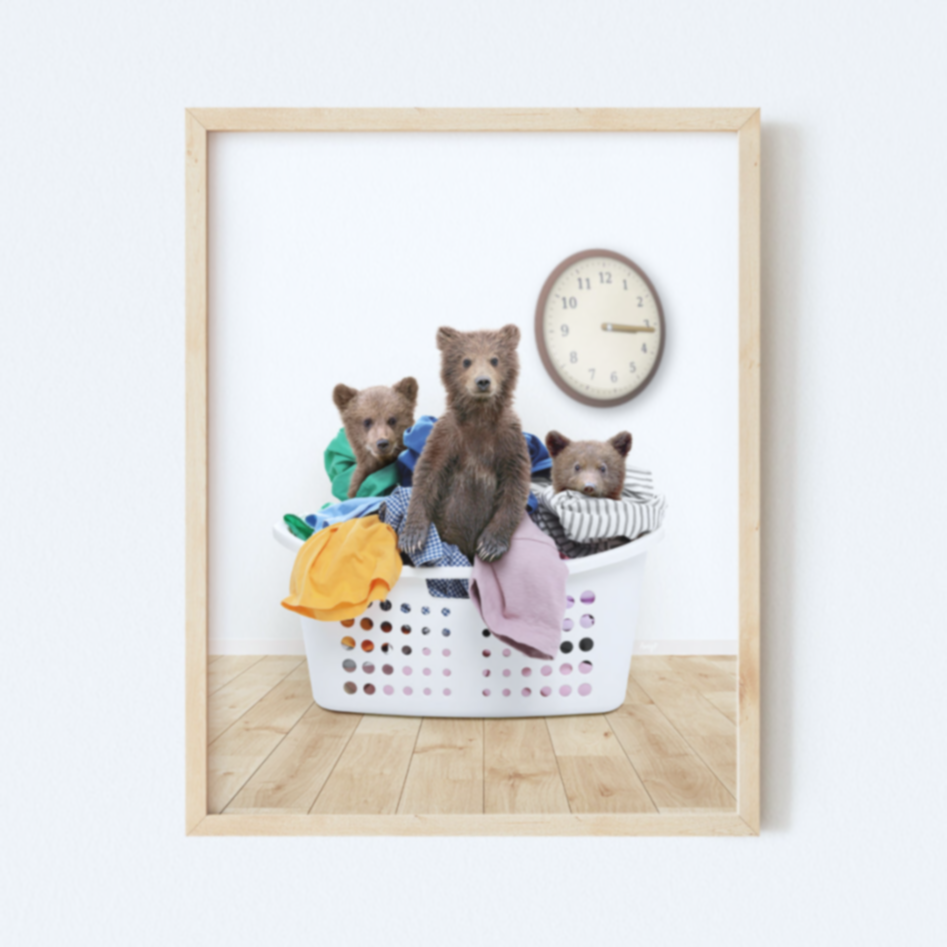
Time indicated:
3h16
